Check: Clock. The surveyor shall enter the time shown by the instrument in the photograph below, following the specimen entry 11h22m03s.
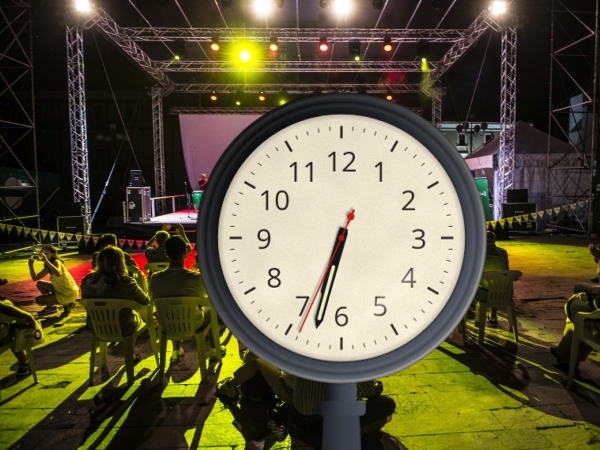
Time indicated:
6h32m34s
